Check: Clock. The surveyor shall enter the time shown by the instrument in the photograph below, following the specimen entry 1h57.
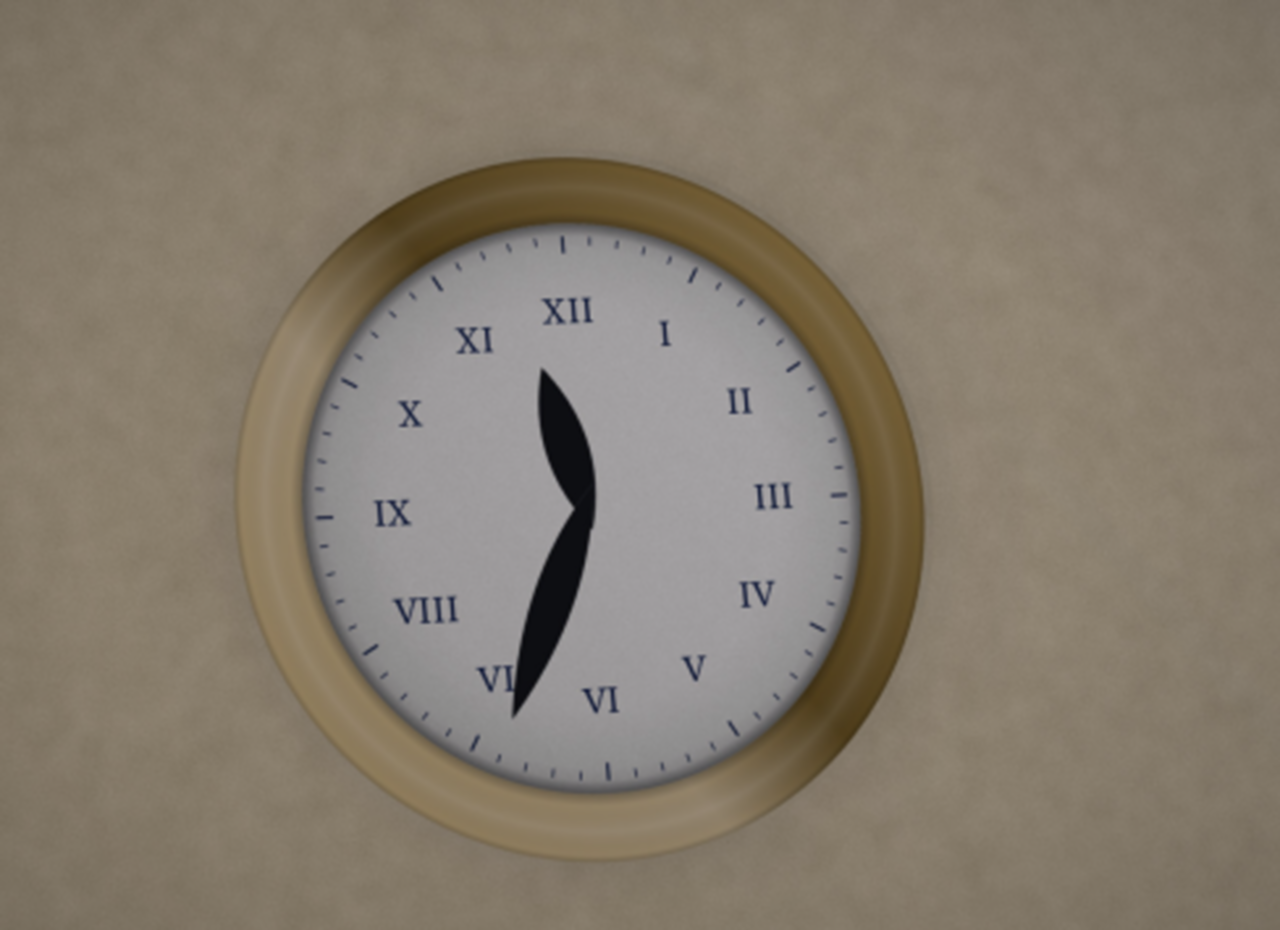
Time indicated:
11h34
